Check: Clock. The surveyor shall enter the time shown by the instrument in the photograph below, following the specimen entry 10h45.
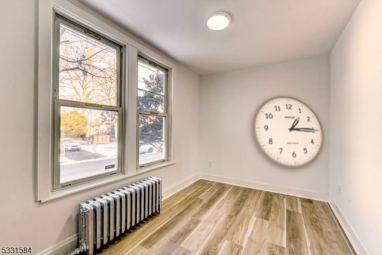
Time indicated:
1h15
